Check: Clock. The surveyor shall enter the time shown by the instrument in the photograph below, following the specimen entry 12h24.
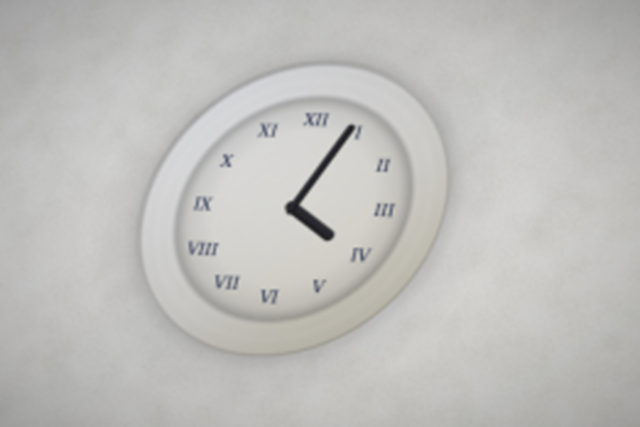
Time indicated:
4h04
